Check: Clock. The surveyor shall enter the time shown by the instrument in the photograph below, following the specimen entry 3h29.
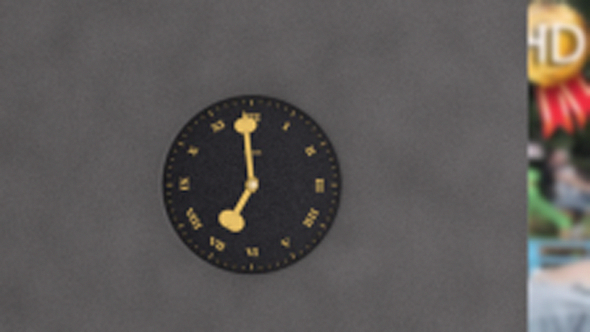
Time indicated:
6h59
